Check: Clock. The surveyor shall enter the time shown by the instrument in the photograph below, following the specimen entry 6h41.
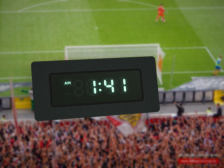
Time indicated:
1h41
